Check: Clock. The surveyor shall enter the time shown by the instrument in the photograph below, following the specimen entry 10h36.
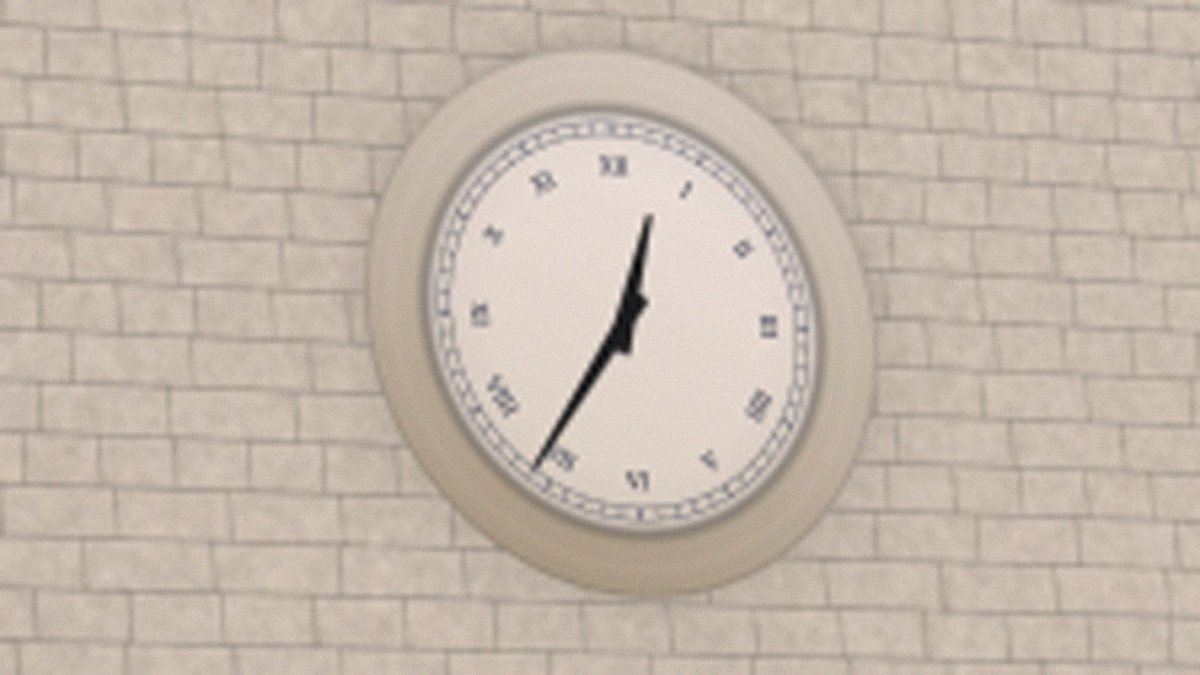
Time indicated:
12h36
